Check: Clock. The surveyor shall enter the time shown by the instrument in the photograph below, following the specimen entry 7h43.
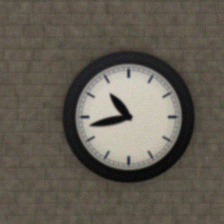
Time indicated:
10h43
